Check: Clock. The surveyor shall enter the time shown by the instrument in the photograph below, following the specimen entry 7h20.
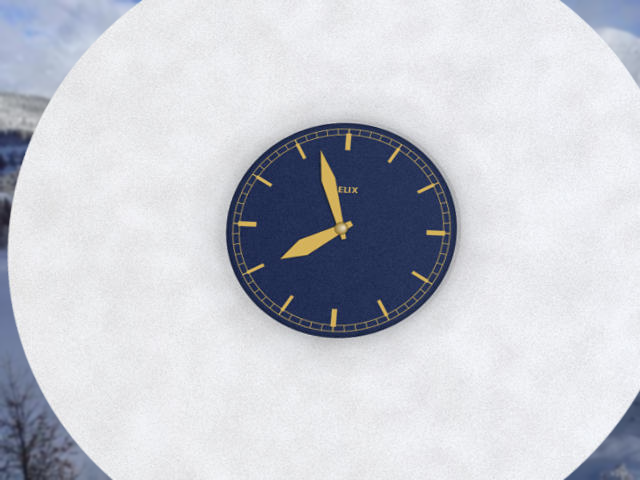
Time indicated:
7h57
